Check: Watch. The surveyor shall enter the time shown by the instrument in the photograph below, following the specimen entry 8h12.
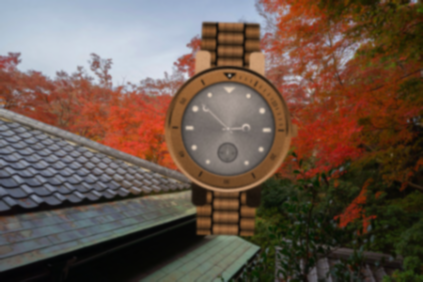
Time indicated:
2h52
